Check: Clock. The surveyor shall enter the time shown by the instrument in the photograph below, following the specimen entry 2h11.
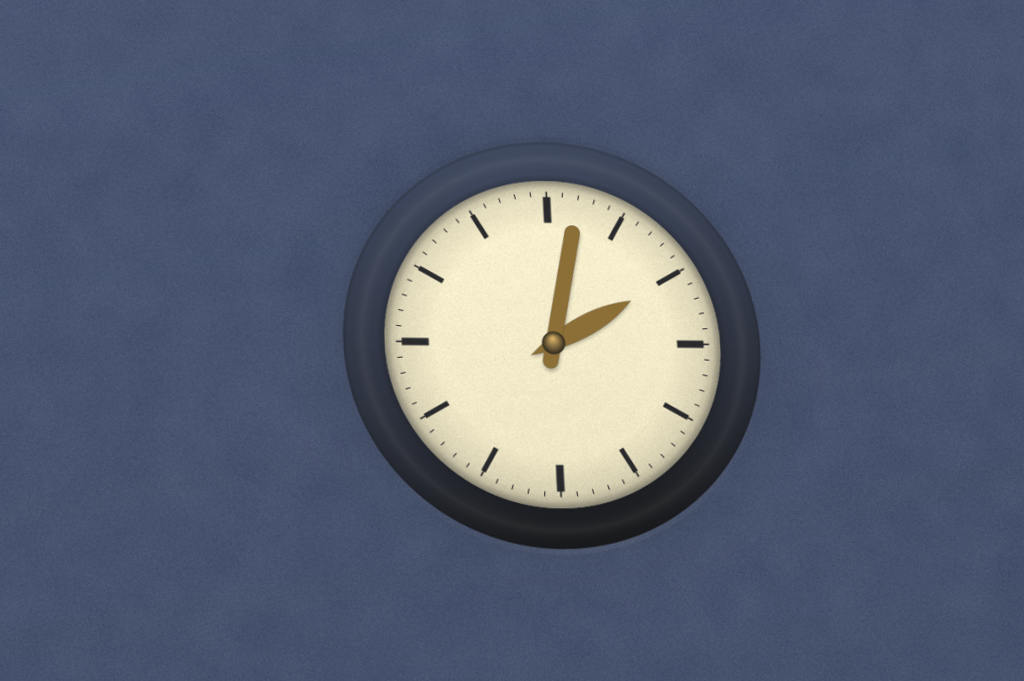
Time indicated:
2h02
